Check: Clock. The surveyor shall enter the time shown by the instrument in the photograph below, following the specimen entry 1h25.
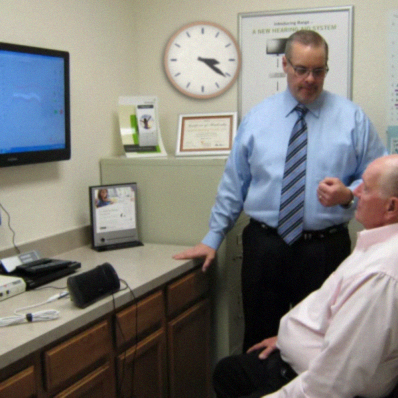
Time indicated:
3h21
